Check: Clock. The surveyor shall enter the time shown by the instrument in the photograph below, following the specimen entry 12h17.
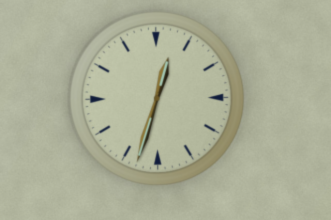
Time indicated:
12h33
